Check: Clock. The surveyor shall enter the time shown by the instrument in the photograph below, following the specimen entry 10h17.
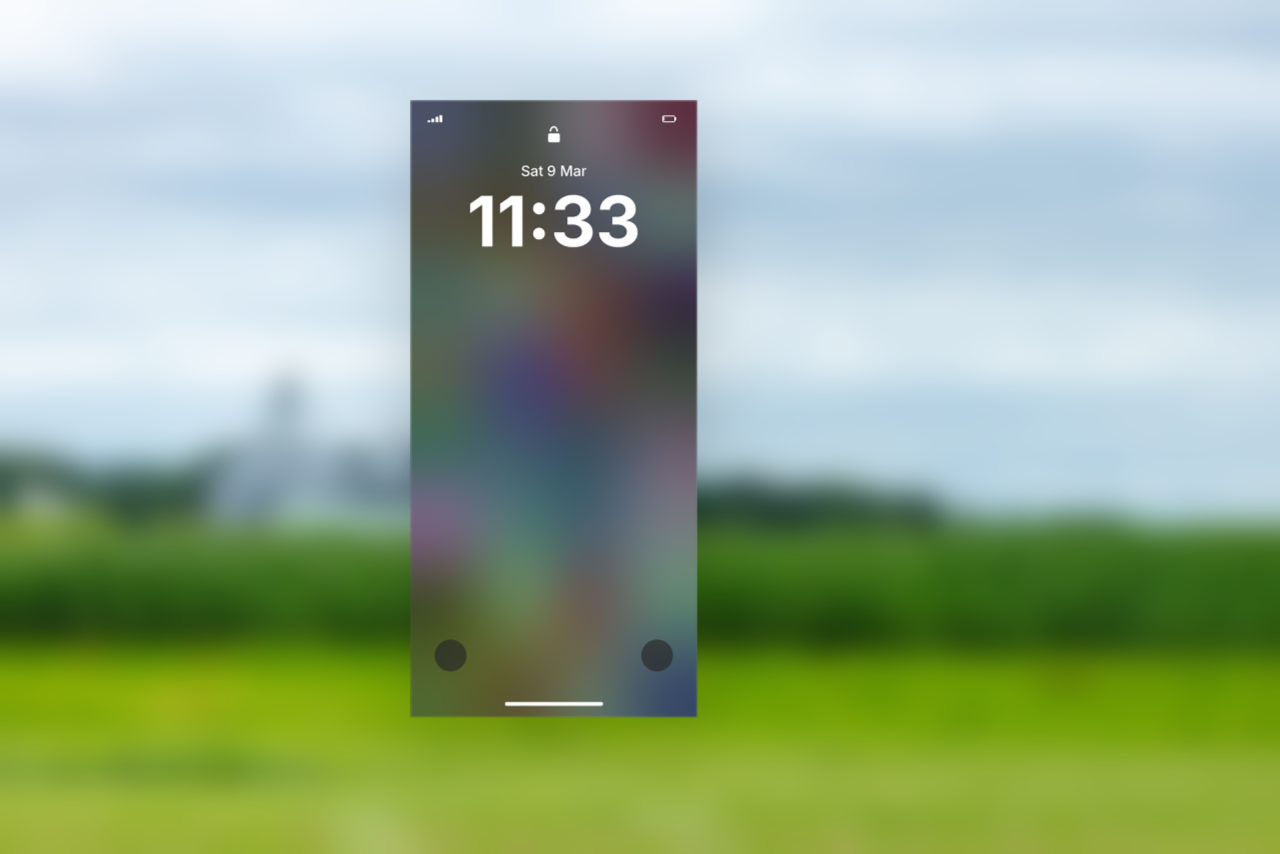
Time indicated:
11h33
